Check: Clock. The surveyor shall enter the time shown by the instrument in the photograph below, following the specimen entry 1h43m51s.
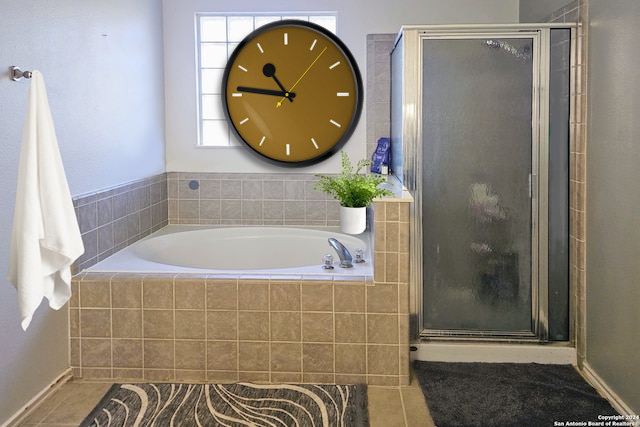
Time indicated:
10h46m07s
